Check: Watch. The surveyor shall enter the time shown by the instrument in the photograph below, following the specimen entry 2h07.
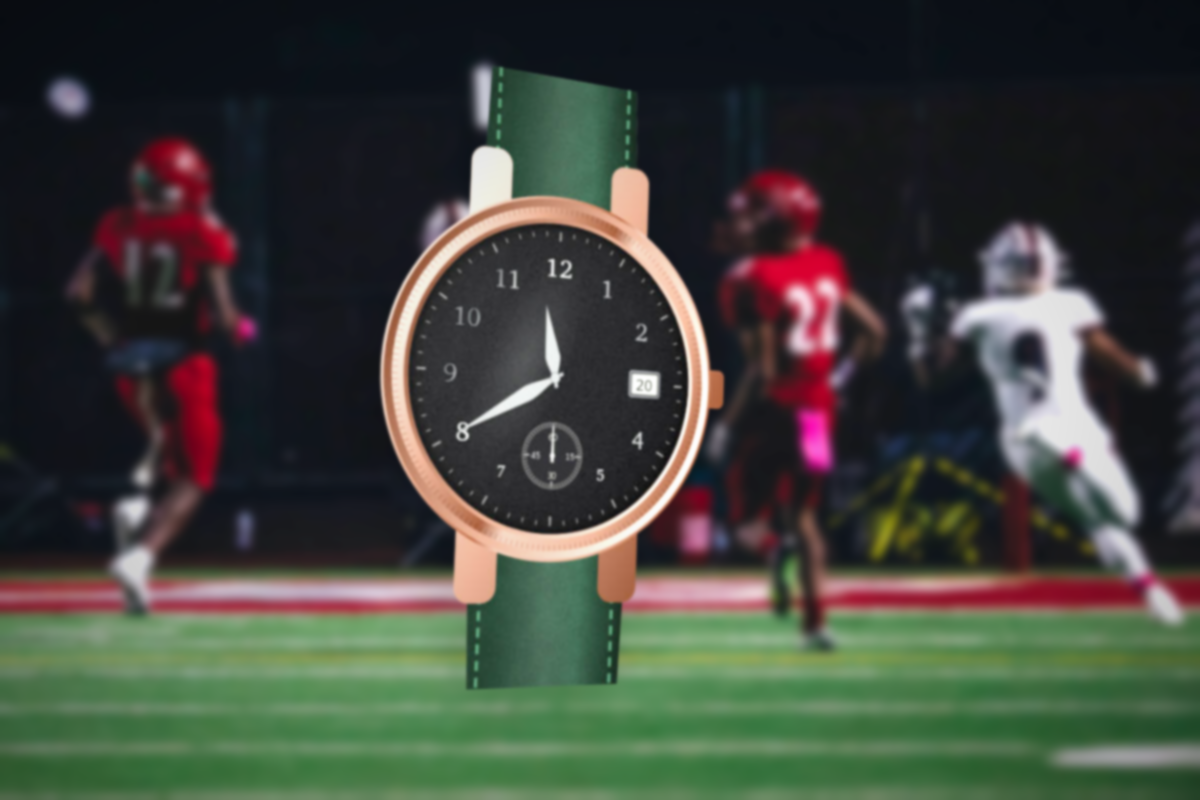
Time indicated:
11h40
